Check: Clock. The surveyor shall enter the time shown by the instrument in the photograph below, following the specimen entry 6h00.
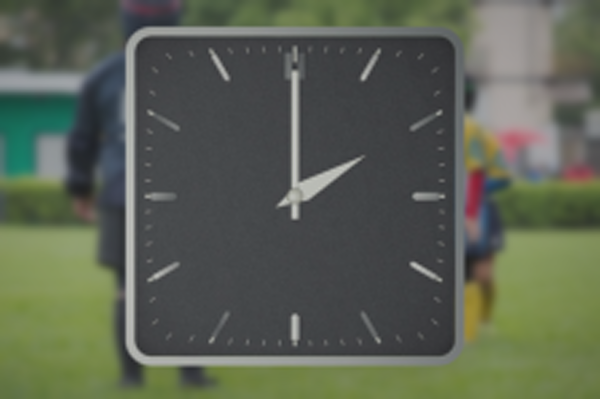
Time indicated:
2h00
